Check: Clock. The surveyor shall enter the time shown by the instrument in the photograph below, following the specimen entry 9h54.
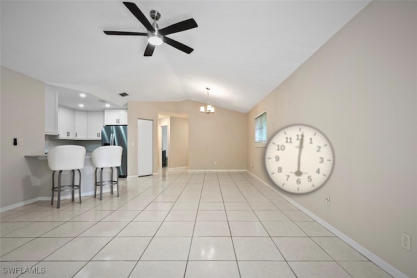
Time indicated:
6h01
